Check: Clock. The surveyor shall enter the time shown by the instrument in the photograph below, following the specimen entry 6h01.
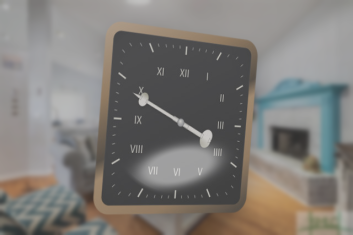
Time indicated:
3h49
